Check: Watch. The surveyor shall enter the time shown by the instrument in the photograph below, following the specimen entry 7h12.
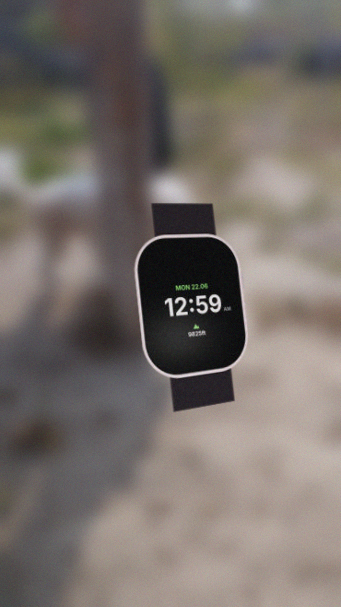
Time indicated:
12h59
